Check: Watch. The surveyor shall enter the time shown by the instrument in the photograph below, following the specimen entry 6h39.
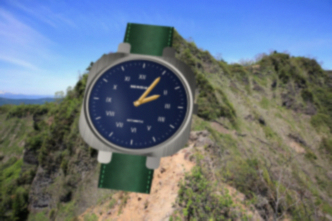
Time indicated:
2h05
